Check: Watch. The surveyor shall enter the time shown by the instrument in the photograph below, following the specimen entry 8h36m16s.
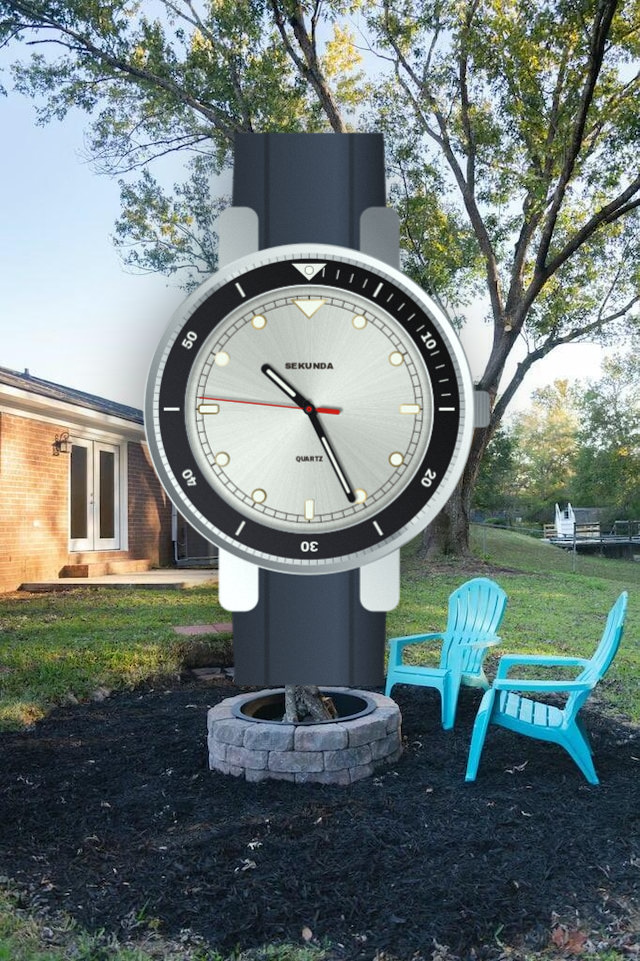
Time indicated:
10h25m46s
